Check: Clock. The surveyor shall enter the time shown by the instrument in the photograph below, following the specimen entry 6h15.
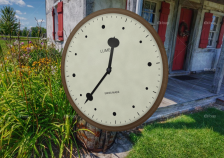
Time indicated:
12h38
